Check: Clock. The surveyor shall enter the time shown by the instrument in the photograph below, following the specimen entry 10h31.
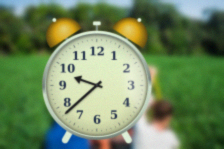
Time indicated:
9h38
